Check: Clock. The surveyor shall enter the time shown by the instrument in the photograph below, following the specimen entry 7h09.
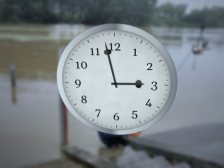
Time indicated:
2h58
